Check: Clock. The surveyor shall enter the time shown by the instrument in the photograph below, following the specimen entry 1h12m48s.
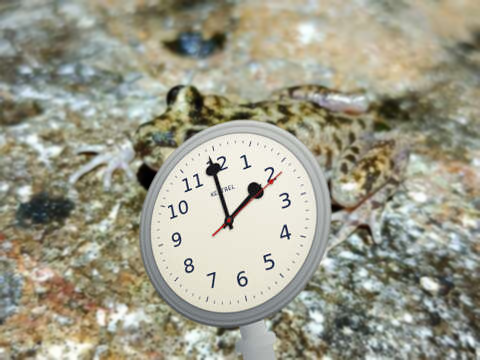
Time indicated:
1h59m11s
